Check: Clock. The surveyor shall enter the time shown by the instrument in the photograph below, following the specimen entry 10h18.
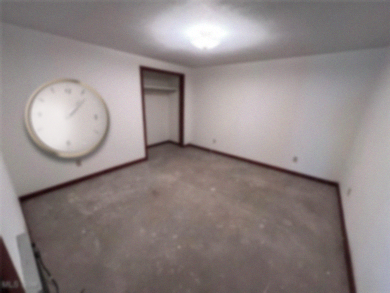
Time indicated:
1h07
